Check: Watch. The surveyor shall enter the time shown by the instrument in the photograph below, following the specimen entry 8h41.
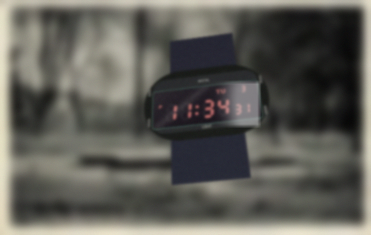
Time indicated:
11h34
